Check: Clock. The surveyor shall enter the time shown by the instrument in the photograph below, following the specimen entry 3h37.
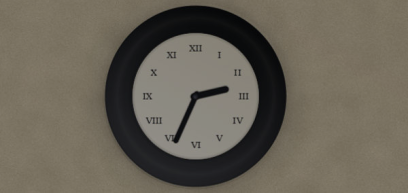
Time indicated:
2h34
